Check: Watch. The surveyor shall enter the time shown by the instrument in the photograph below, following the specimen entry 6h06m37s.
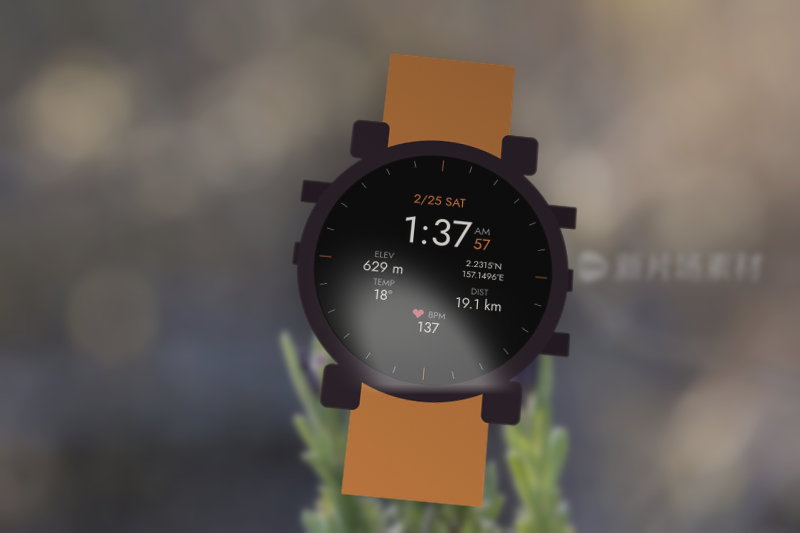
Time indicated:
1h37m57s
